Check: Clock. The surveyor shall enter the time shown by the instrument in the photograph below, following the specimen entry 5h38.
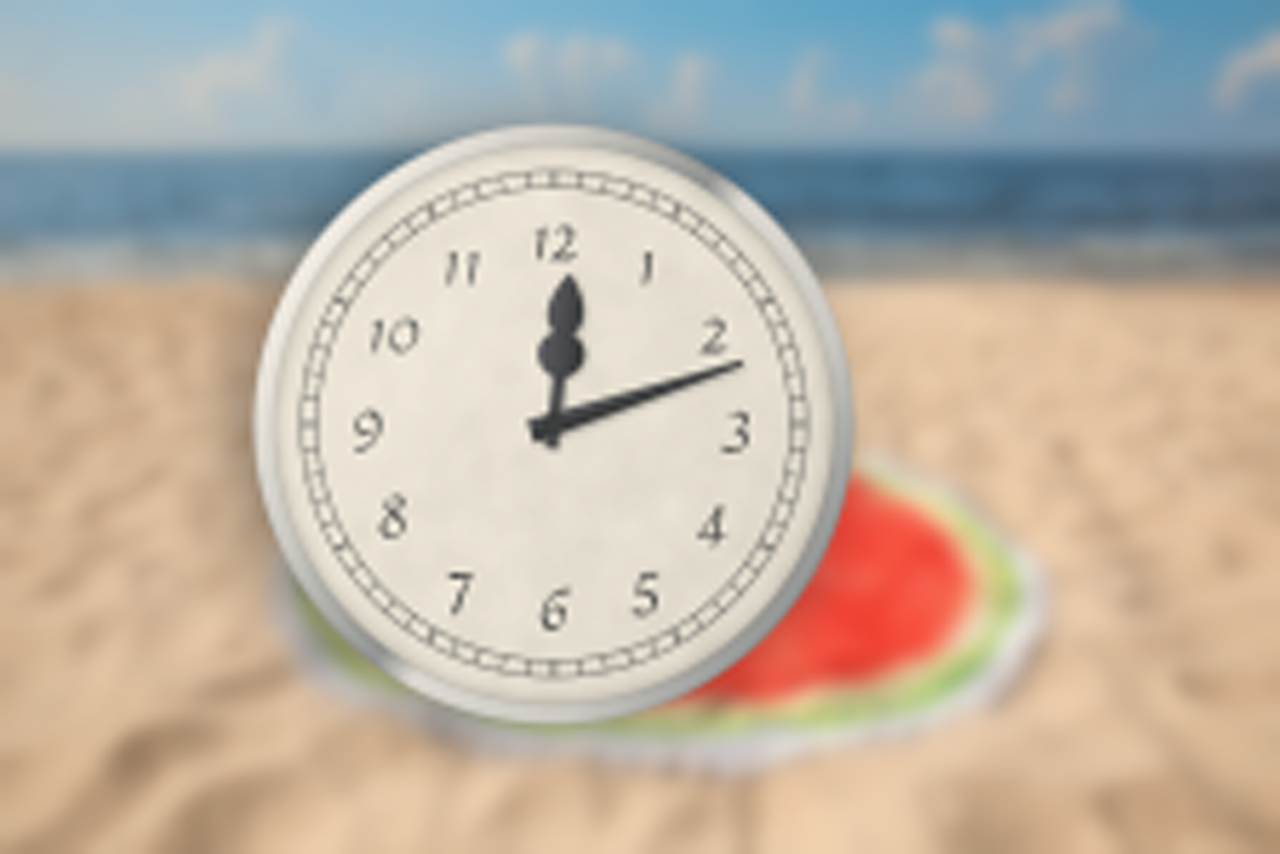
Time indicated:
12h12
